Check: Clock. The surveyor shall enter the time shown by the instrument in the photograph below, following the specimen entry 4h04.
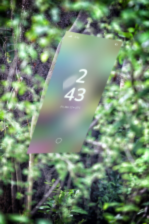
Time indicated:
2h43
